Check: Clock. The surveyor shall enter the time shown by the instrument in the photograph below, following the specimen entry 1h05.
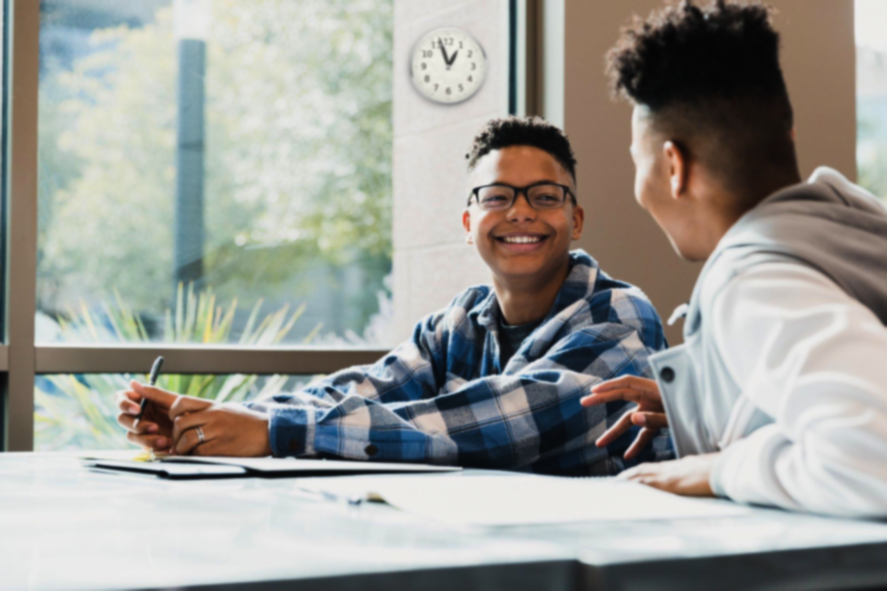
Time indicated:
12h57
